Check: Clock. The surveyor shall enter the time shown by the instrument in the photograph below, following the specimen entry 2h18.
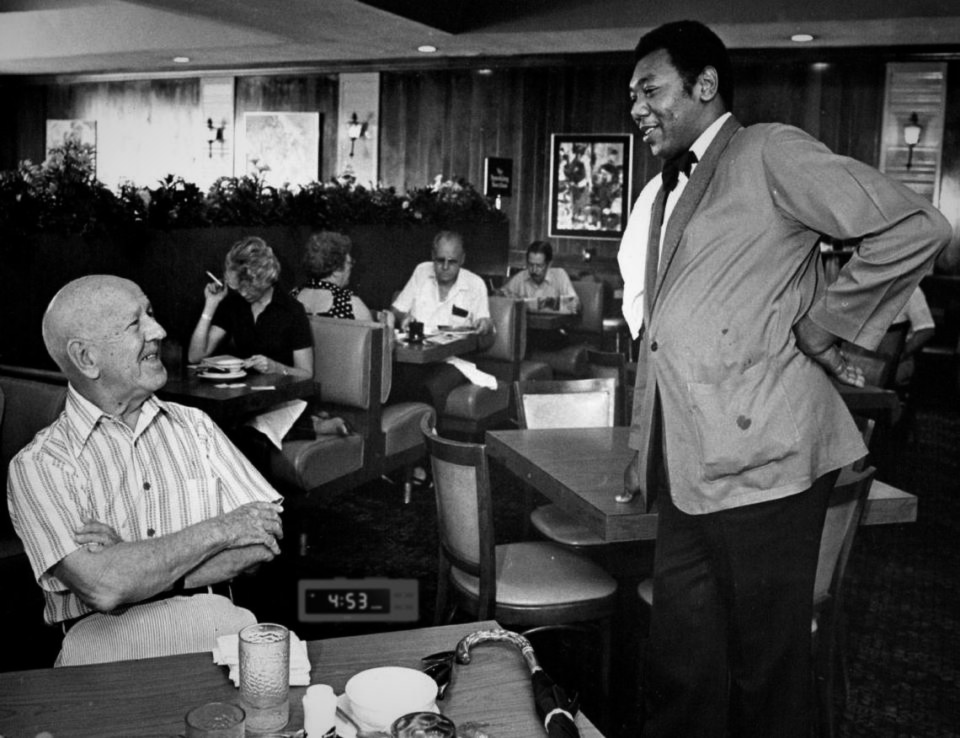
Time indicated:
4h53
